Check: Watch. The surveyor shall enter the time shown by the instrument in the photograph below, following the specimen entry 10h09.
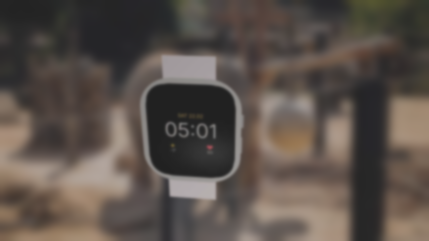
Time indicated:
5h01
